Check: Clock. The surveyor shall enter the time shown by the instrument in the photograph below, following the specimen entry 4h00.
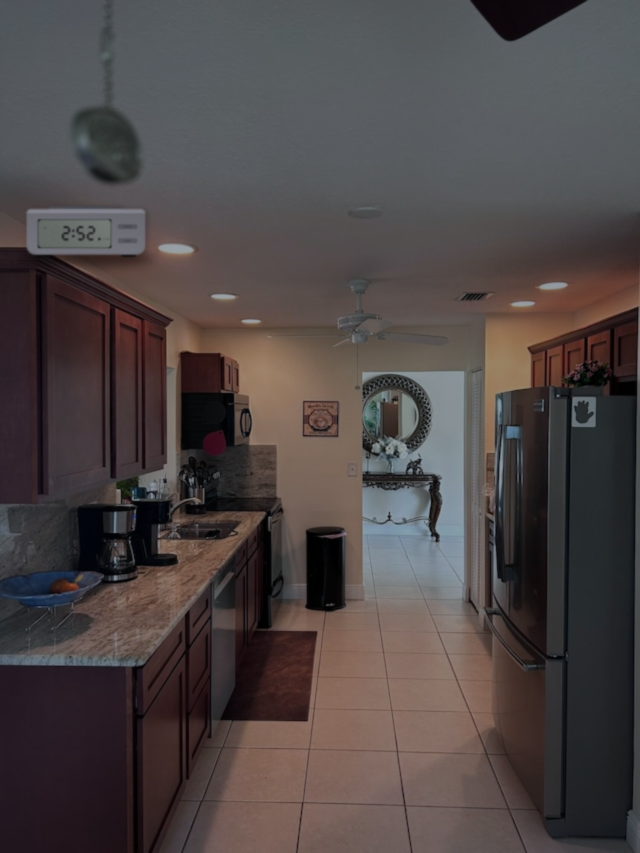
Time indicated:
2h52
